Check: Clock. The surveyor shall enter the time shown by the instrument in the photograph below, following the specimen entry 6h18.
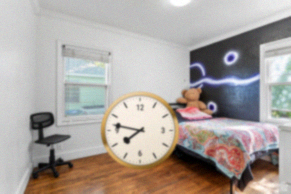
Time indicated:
7h47
